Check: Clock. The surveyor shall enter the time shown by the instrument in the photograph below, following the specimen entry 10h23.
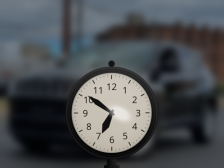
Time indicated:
6h51
